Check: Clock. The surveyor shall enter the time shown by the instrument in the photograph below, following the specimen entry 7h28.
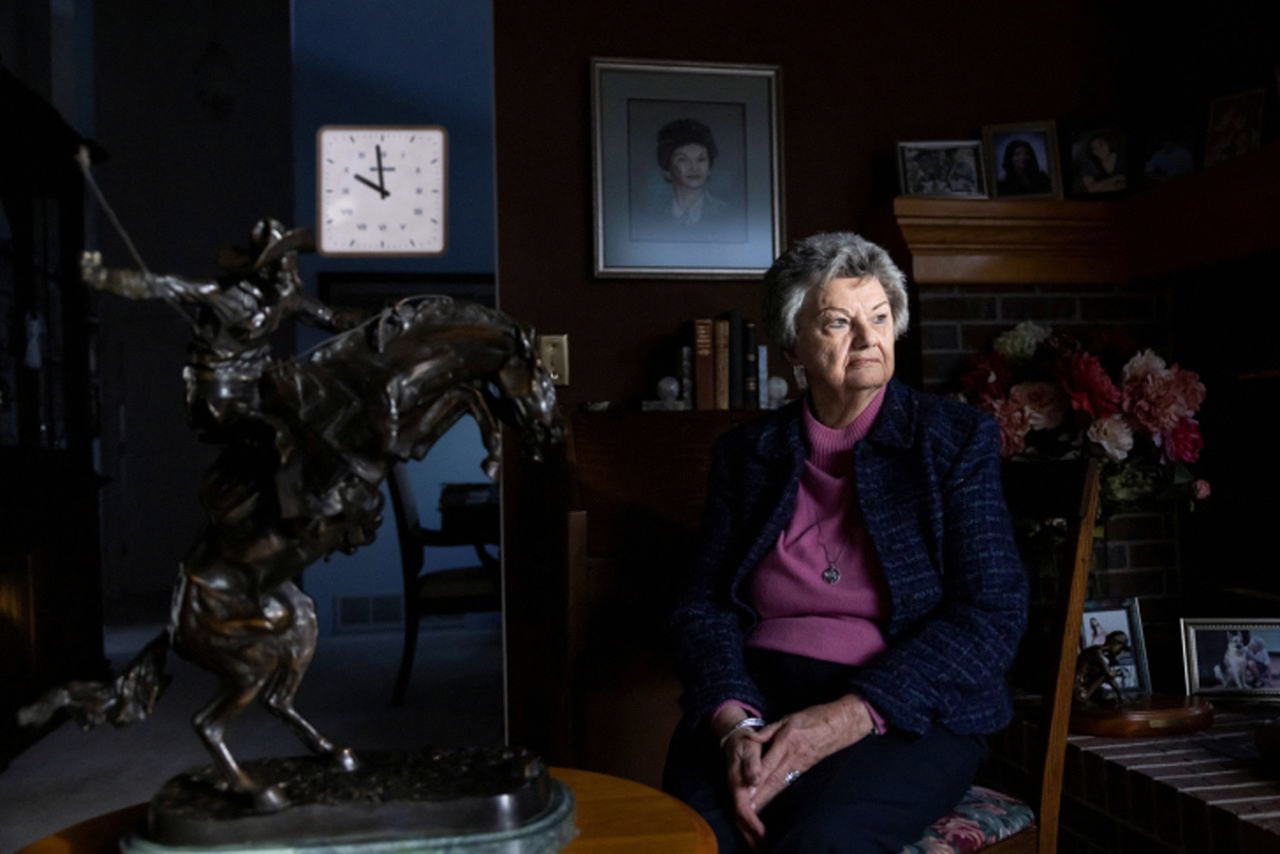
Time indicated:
9h59
